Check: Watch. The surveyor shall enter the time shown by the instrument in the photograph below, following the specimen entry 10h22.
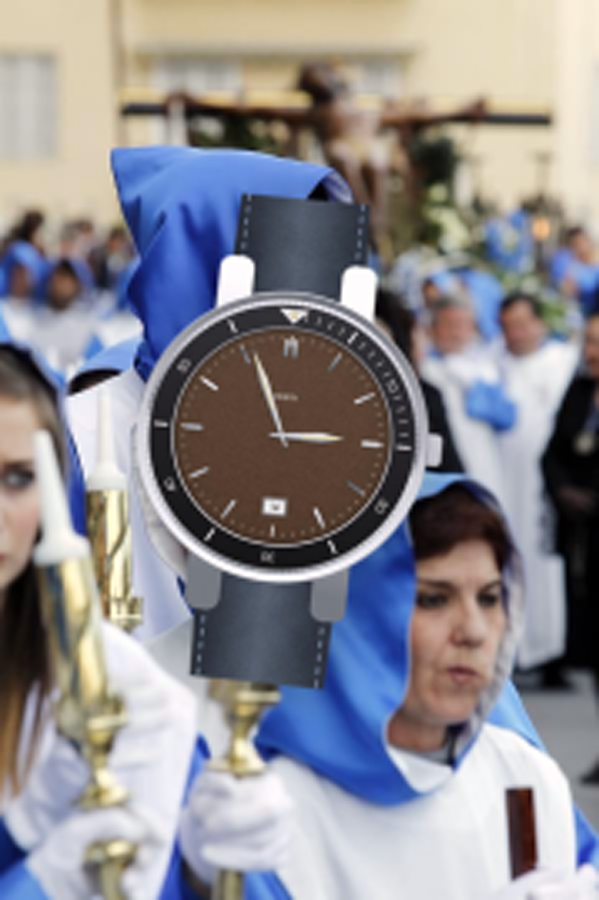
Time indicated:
2h56
